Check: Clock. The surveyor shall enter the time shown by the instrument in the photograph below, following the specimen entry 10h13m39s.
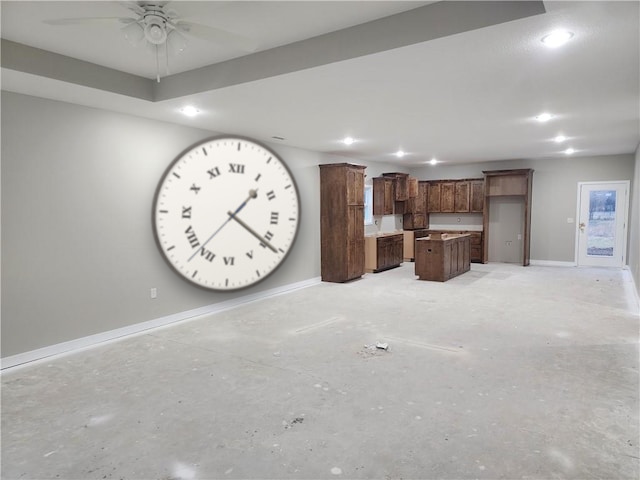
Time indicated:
1h20m37s
